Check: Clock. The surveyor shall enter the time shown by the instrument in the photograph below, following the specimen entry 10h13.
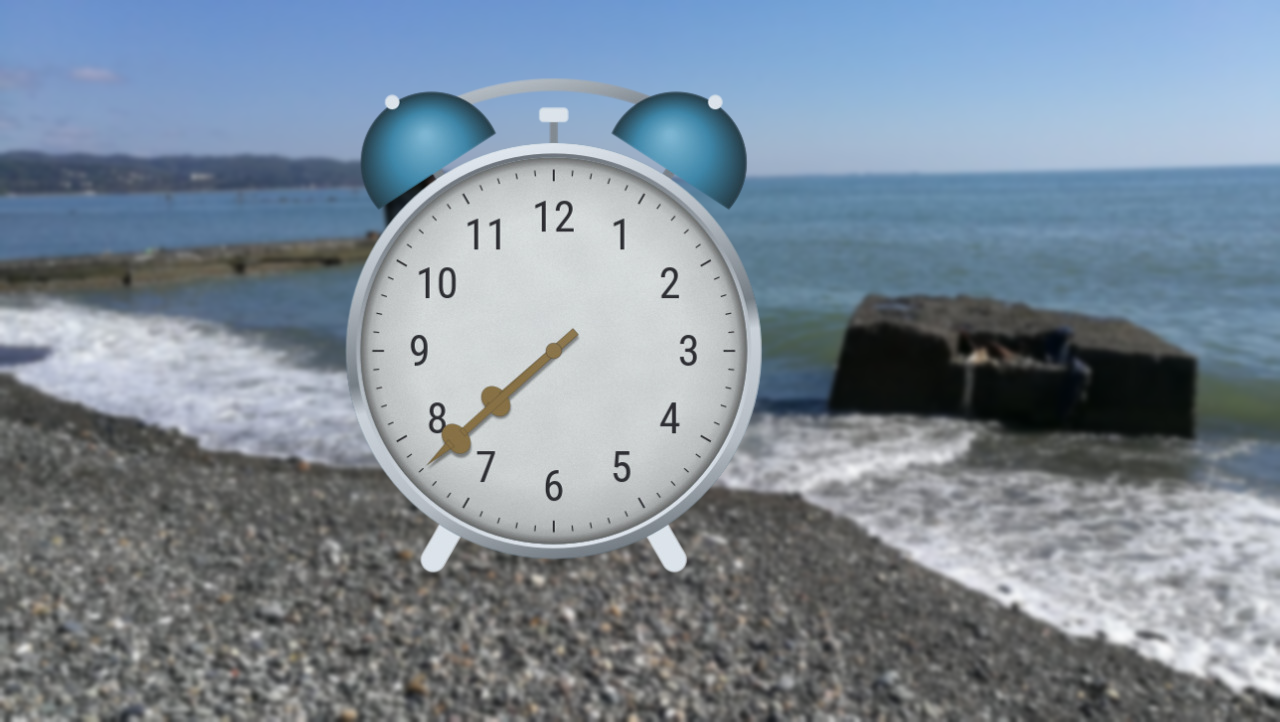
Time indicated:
7h38
